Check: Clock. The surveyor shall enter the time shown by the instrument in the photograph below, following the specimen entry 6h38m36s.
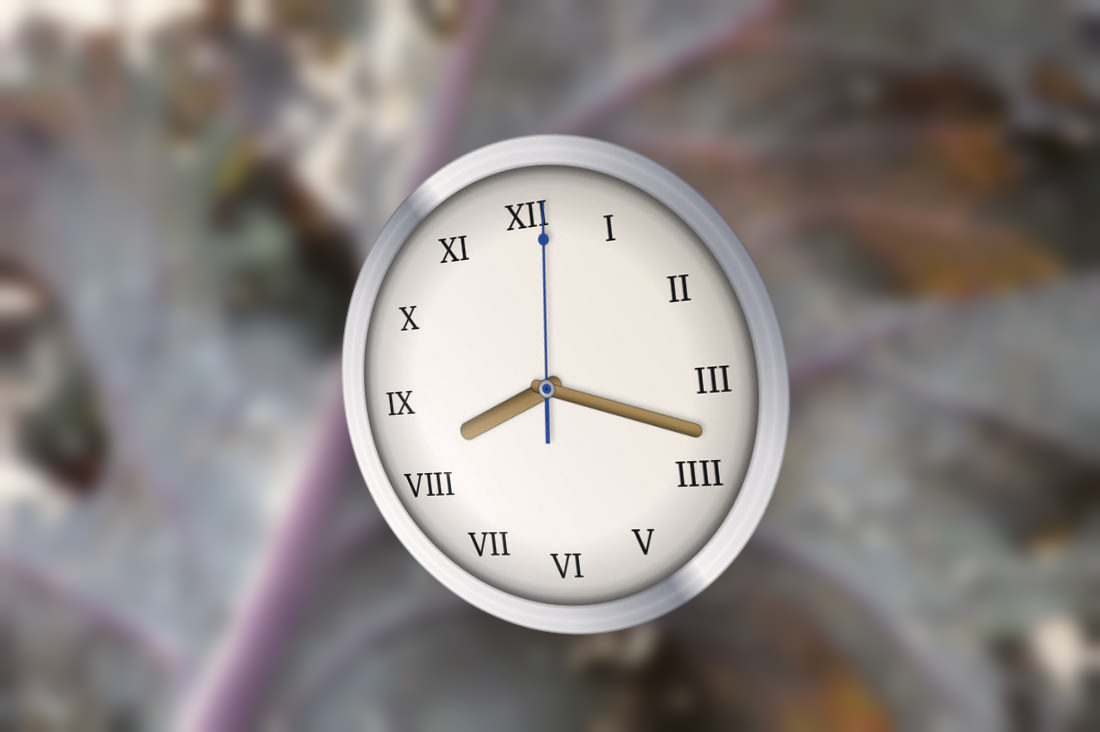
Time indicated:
8h18m01s
